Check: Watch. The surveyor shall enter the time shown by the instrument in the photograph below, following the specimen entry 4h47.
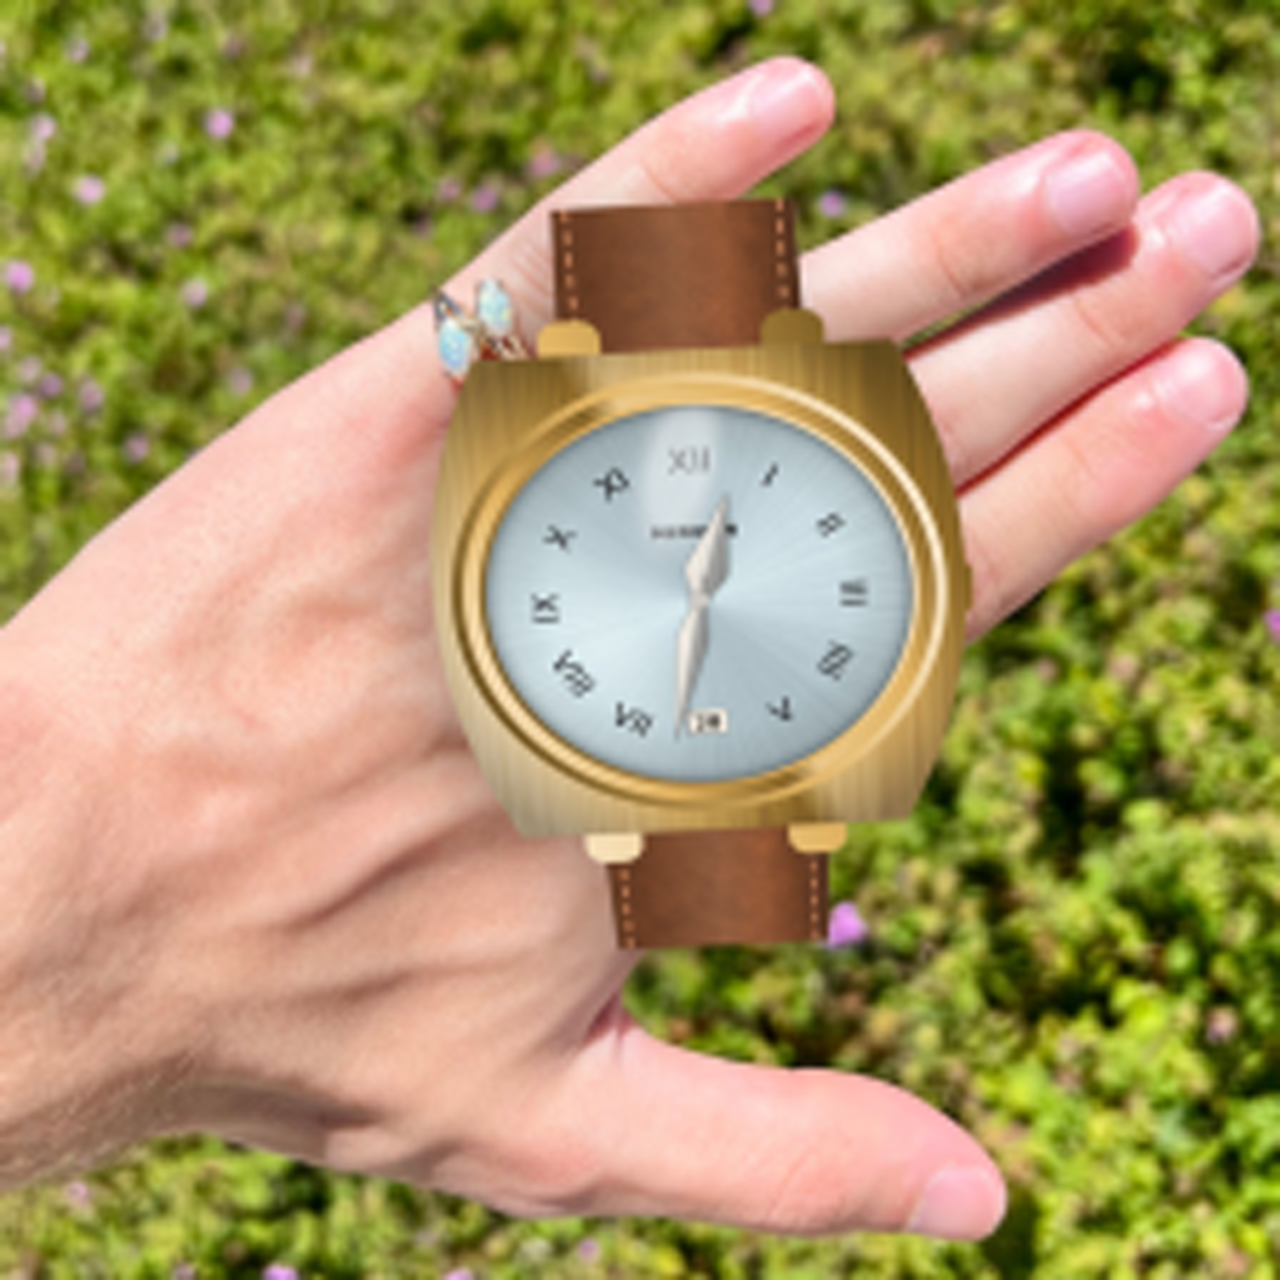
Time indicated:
12h32
